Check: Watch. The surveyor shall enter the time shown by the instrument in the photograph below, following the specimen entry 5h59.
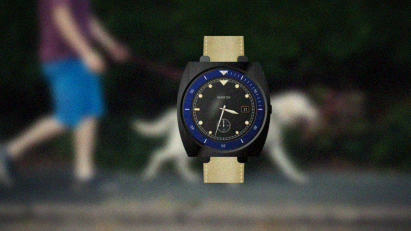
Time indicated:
3h33
